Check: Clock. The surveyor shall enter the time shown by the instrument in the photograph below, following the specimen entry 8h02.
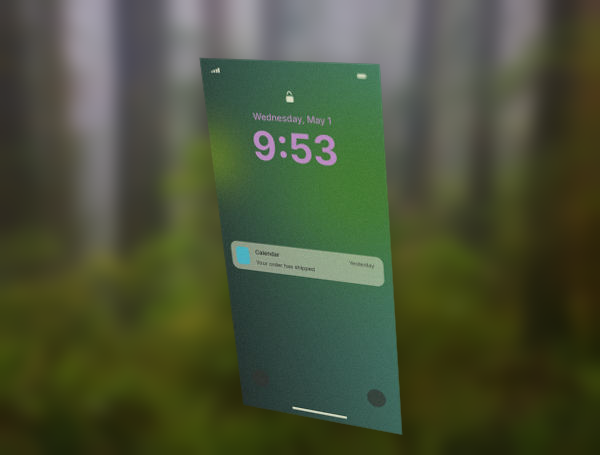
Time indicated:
9h53
